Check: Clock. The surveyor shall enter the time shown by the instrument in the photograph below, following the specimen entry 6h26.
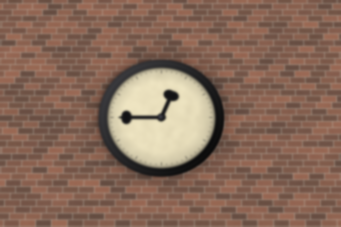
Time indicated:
12h45
